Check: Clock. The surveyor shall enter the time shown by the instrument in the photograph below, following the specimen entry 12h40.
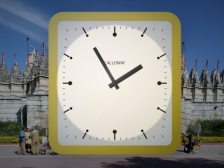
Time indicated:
1h55
